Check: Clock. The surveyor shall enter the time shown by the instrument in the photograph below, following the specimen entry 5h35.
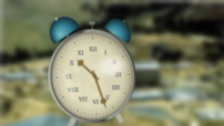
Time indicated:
10h27
